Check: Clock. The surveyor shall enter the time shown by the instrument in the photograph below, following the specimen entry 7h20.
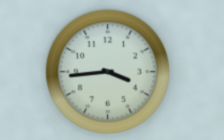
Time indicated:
3h44
